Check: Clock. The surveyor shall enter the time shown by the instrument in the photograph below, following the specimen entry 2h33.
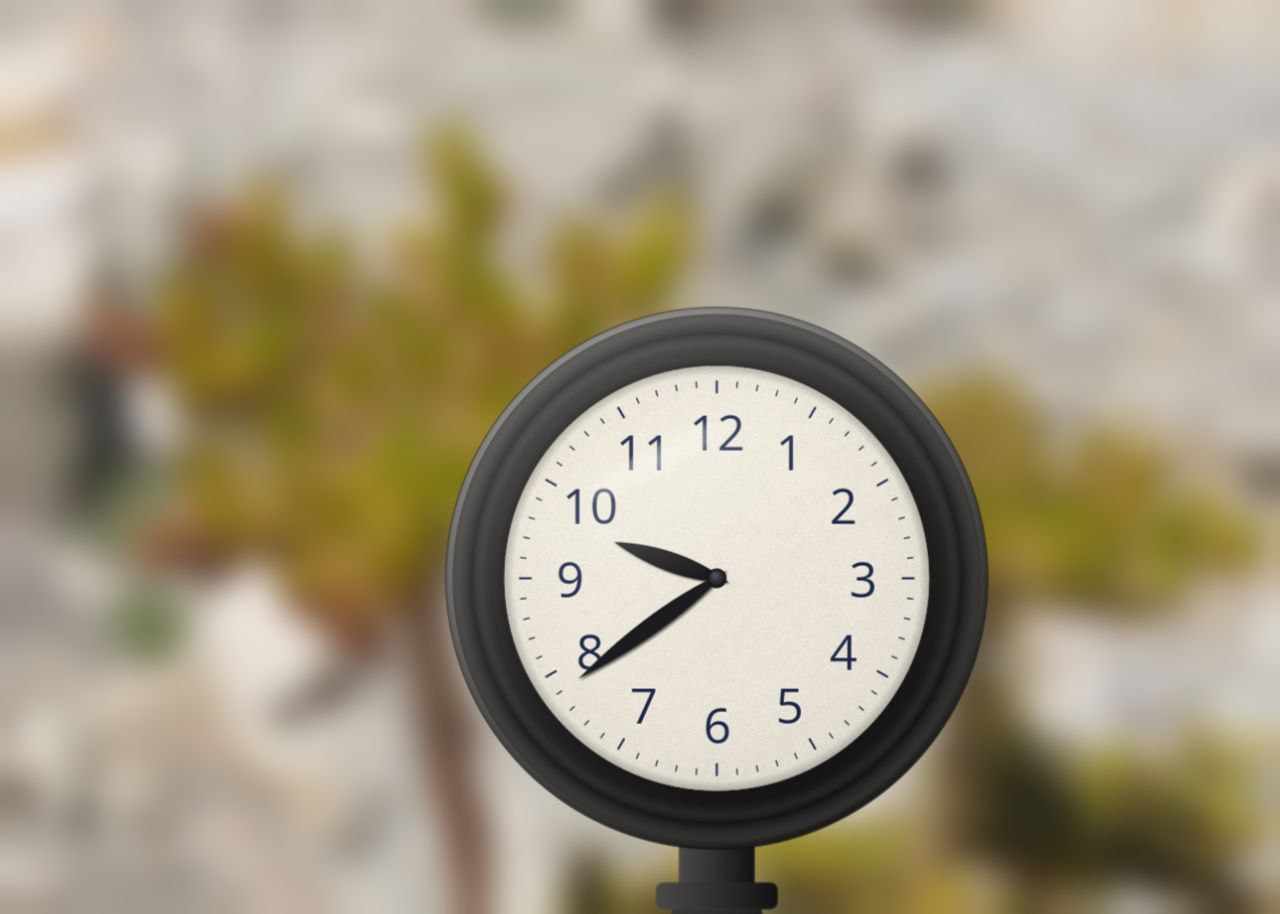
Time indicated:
9h39
